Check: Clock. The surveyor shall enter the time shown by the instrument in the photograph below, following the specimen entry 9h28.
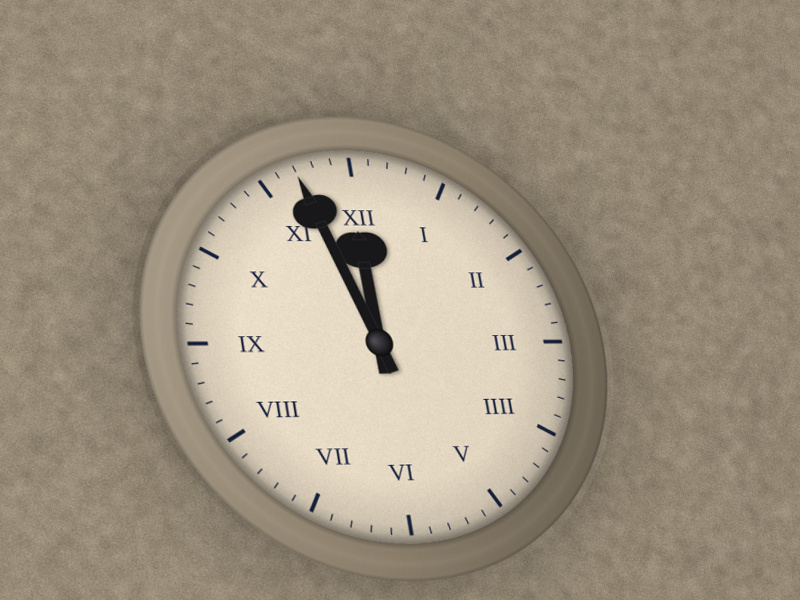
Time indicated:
11h57
